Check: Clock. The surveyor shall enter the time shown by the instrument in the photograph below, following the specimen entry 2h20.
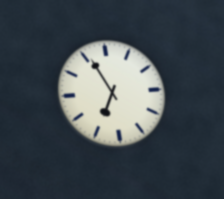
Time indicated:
6h56
